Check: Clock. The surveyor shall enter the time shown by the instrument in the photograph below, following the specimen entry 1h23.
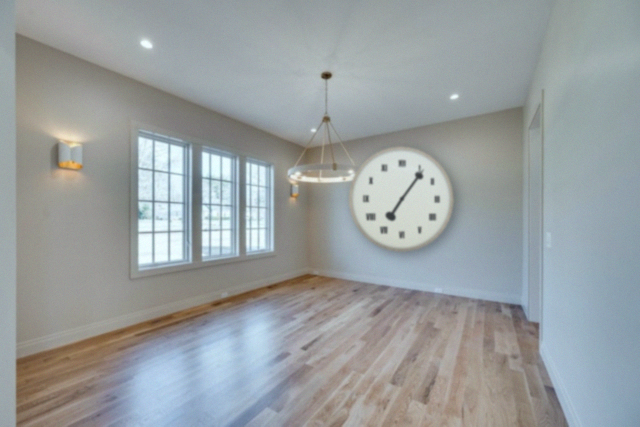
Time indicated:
7h06
